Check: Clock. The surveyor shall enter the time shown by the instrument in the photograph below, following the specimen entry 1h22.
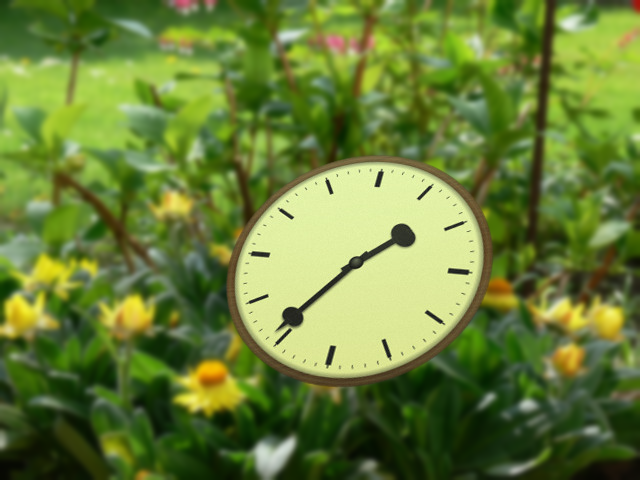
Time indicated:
1h36
